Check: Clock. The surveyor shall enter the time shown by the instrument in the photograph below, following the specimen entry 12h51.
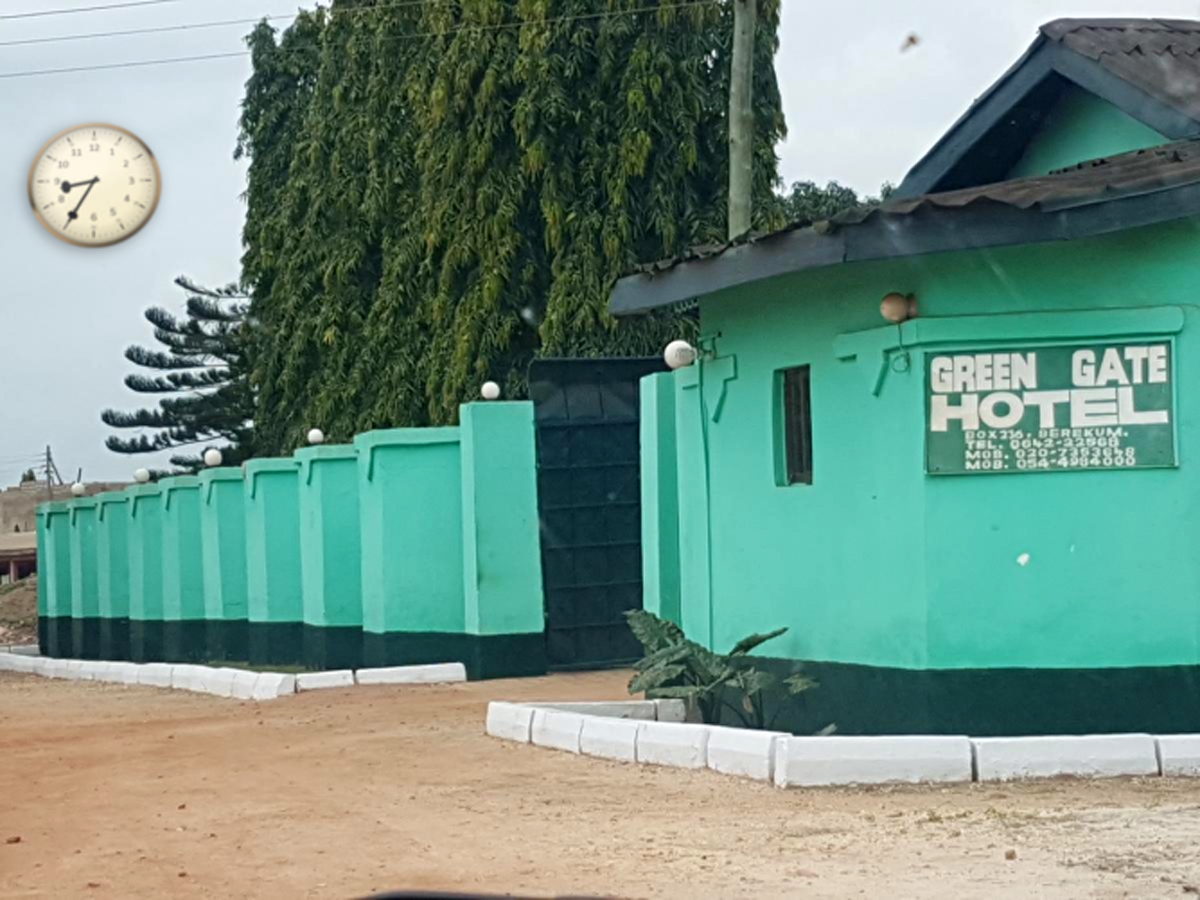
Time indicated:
8h35
